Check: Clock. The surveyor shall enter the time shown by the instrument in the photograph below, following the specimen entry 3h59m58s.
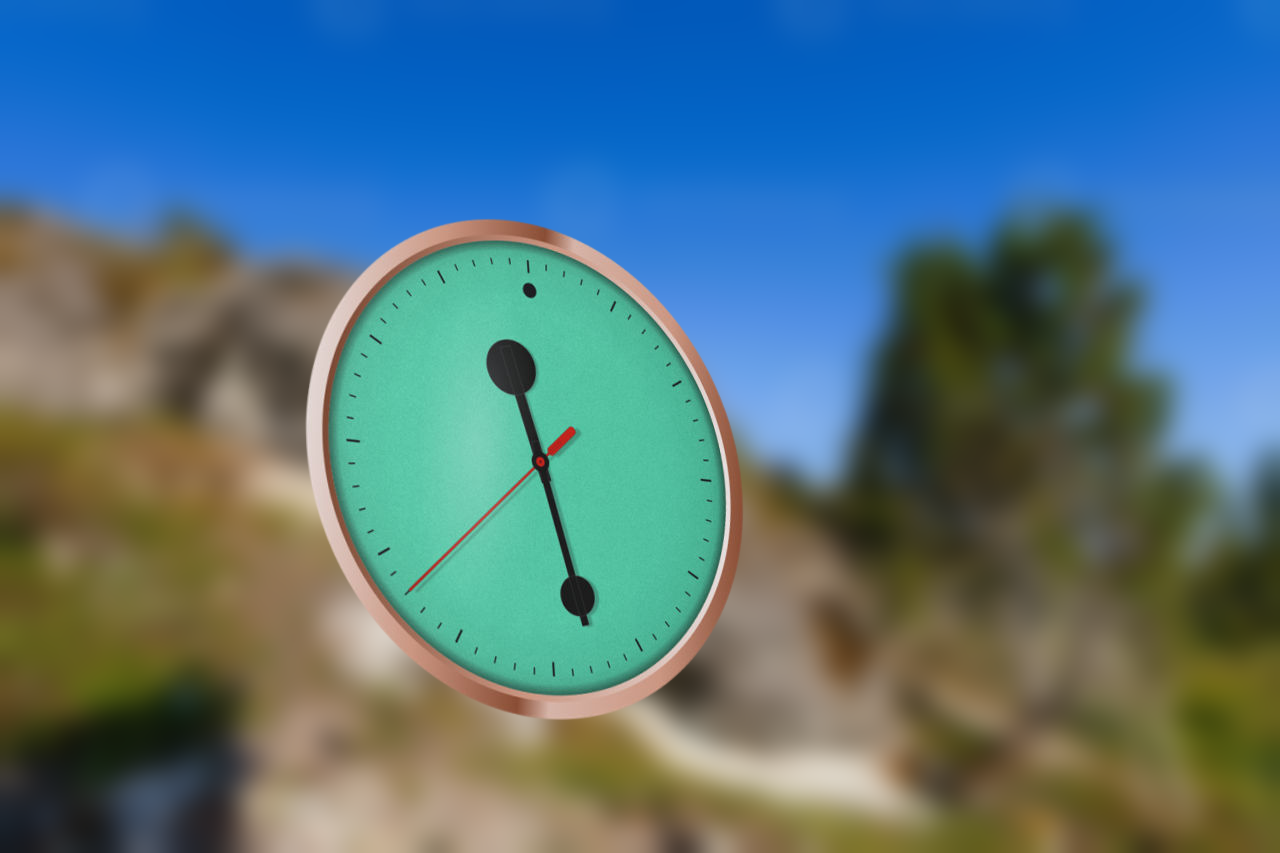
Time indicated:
11h27m38s
